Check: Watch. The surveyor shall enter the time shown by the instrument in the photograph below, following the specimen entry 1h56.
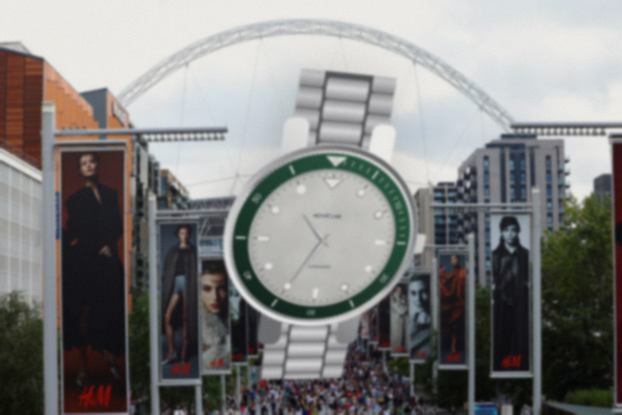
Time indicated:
10h35
